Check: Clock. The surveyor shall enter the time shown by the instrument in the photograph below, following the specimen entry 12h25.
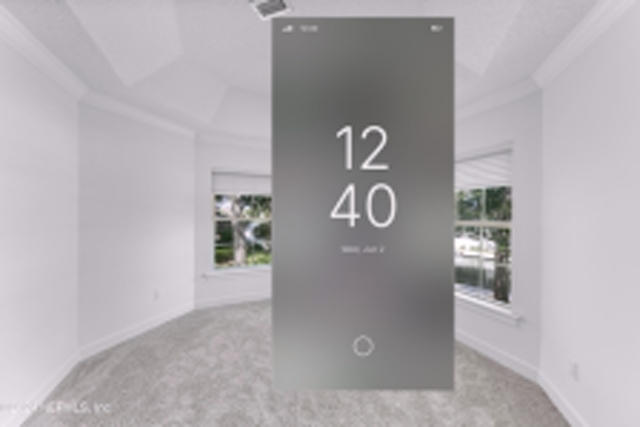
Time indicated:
12h40
